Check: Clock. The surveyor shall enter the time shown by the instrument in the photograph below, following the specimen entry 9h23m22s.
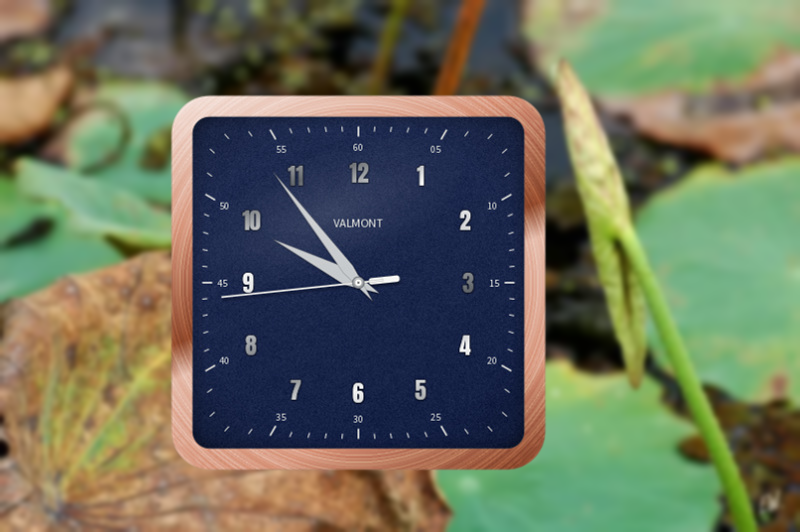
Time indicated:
9h53m44s
